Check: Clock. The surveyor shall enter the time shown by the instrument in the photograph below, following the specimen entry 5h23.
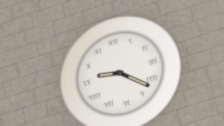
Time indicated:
9h22
